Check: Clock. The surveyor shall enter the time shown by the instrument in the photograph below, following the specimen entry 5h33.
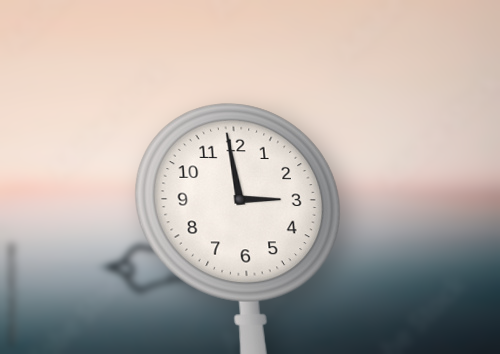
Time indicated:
2h59
